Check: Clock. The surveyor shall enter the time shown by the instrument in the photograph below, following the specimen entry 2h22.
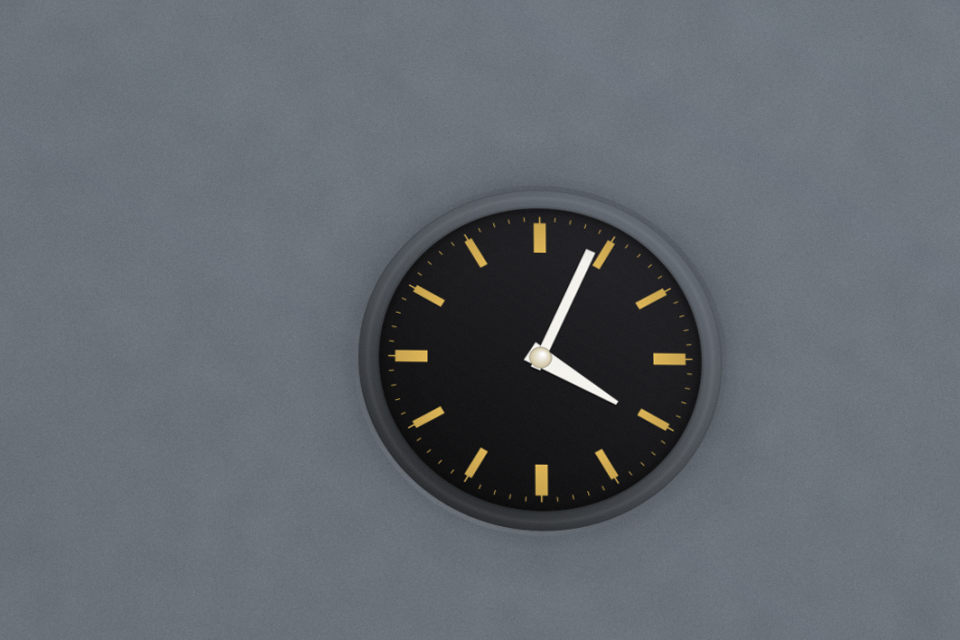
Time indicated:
4h04
